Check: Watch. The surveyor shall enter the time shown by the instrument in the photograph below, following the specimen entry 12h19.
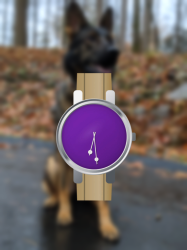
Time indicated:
6h29
